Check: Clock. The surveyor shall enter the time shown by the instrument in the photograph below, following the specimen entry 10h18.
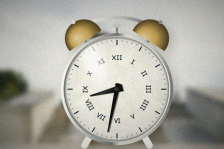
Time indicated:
8h32
